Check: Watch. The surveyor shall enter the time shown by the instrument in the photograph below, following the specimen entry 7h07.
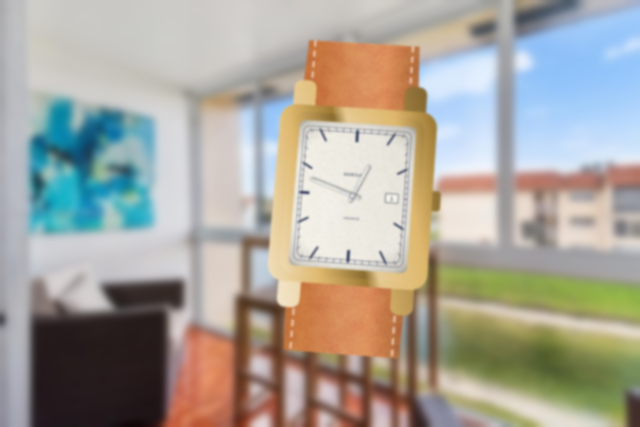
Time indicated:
12h48
